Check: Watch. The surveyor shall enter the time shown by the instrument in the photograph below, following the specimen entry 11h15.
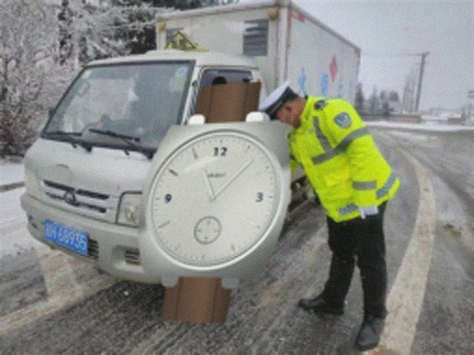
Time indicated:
11h07
